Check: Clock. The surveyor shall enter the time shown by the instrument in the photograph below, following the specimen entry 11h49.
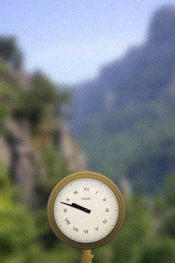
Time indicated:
9h48
